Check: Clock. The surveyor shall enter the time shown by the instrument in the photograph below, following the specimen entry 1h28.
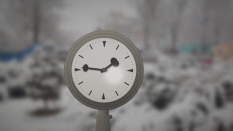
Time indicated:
1h46
